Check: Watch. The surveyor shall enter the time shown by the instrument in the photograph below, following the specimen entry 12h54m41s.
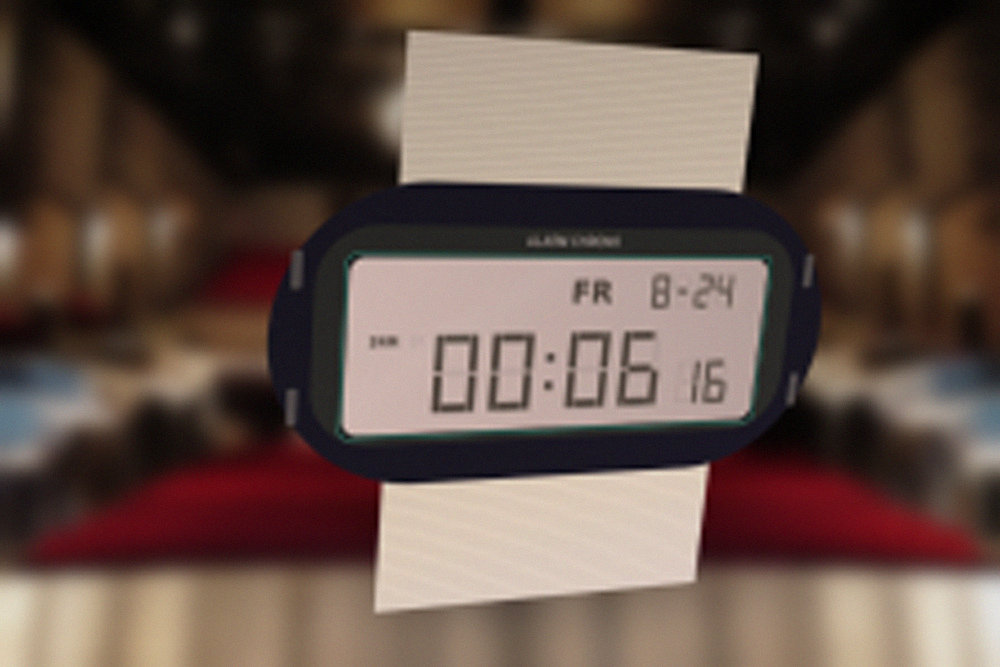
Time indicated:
0h06m16s
